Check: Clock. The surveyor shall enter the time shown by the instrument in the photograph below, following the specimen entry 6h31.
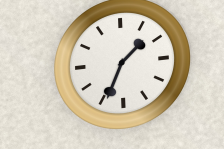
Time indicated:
1h34
